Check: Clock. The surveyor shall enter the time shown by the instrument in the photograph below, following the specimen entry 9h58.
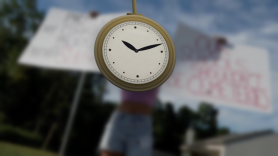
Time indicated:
10h12
